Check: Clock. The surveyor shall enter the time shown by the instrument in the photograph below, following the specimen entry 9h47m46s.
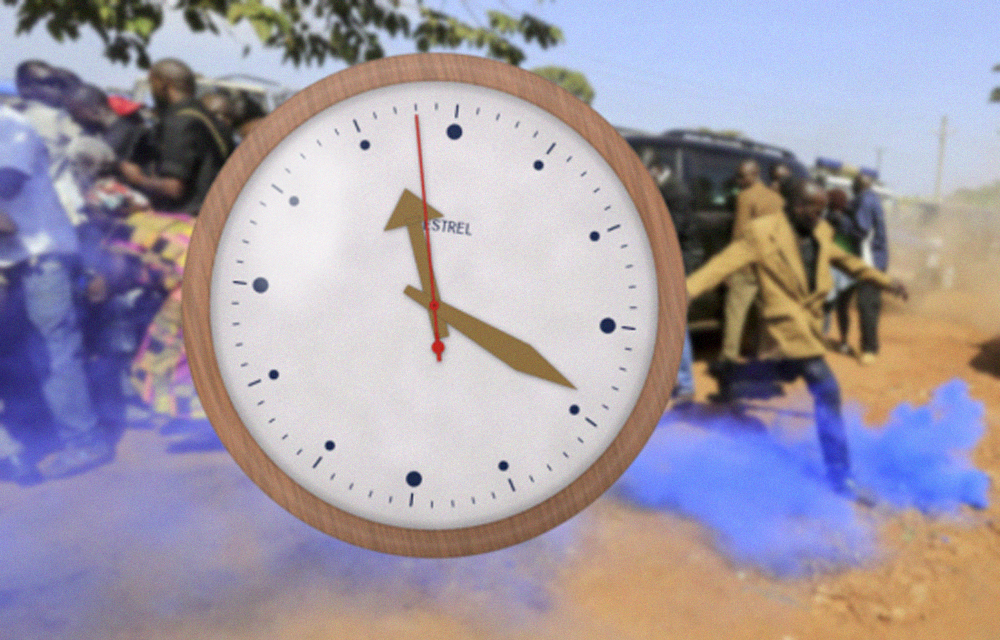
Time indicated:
11h18m58s
